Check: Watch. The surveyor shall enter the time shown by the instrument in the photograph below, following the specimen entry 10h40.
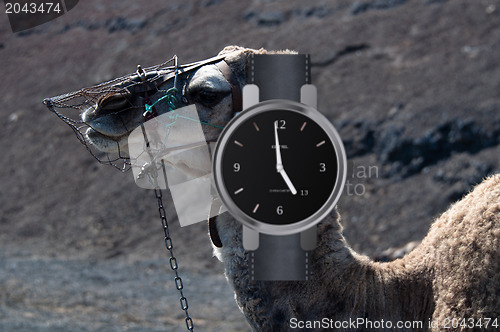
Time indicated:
4h59
